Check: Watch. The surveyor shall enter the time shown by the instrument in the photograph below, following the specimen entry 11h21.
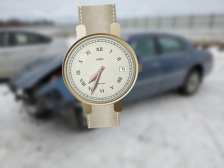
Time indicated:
7h34
